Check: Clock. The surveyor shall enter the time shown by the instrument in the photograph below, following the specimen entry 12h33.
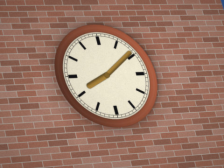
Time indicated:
8h09
